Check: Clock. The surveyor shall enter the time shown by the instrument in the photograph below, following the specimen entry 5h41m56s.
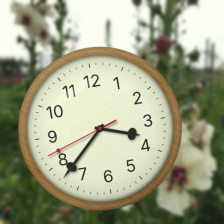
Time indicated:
3h37m42s
